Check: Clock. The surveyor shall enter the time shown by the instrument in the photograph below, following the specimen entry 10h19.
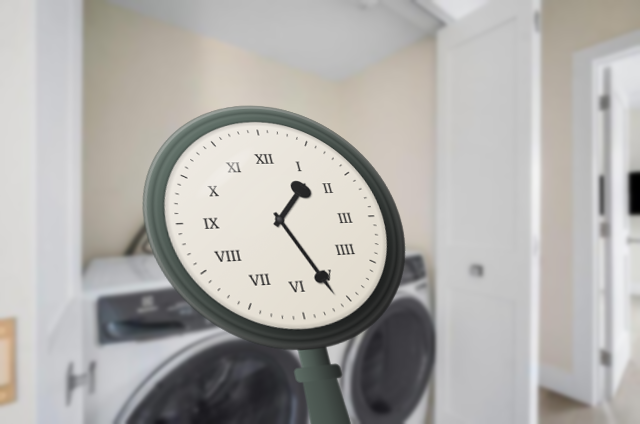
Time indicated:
1h26
